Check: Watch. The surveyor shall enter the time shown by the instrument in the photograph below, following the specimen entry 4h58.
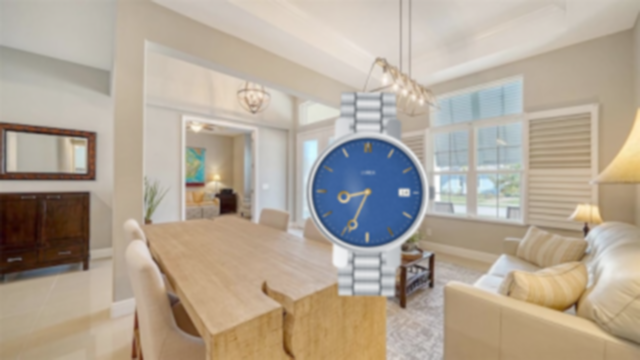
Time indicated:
8h34
